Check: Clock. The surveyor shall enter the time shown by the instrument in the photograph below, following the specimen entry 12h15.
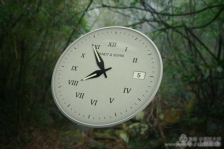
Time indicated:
7h54
